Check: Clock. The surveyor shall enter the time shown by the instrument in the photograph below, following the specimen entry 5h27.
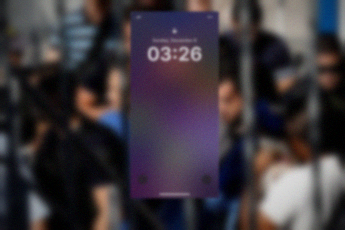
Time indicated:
3h26
